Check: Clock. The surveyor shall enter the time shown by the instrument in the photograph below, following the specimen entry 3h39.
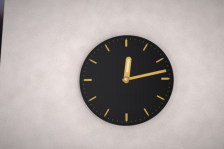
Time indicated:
12h13
